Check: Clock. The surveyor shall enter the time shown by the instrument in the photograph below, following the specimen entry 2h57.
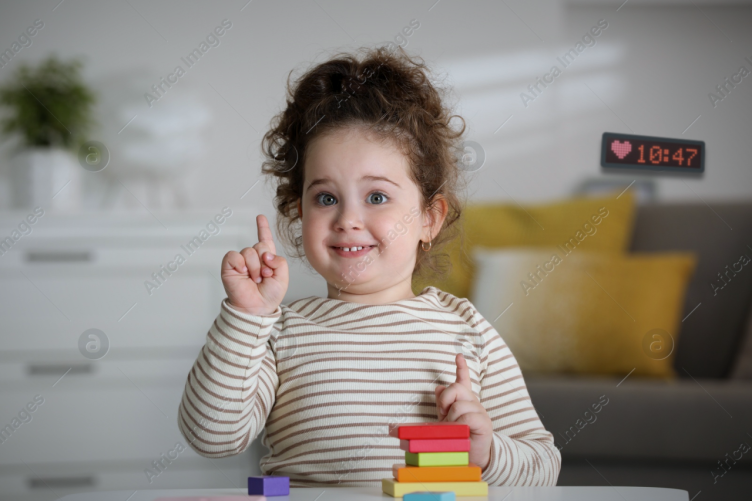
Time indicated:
10h47
